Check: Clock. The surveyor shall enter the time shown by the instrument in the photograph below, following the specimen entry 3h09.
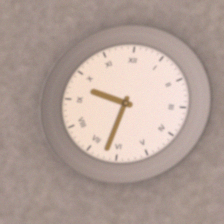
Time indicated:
9h32
